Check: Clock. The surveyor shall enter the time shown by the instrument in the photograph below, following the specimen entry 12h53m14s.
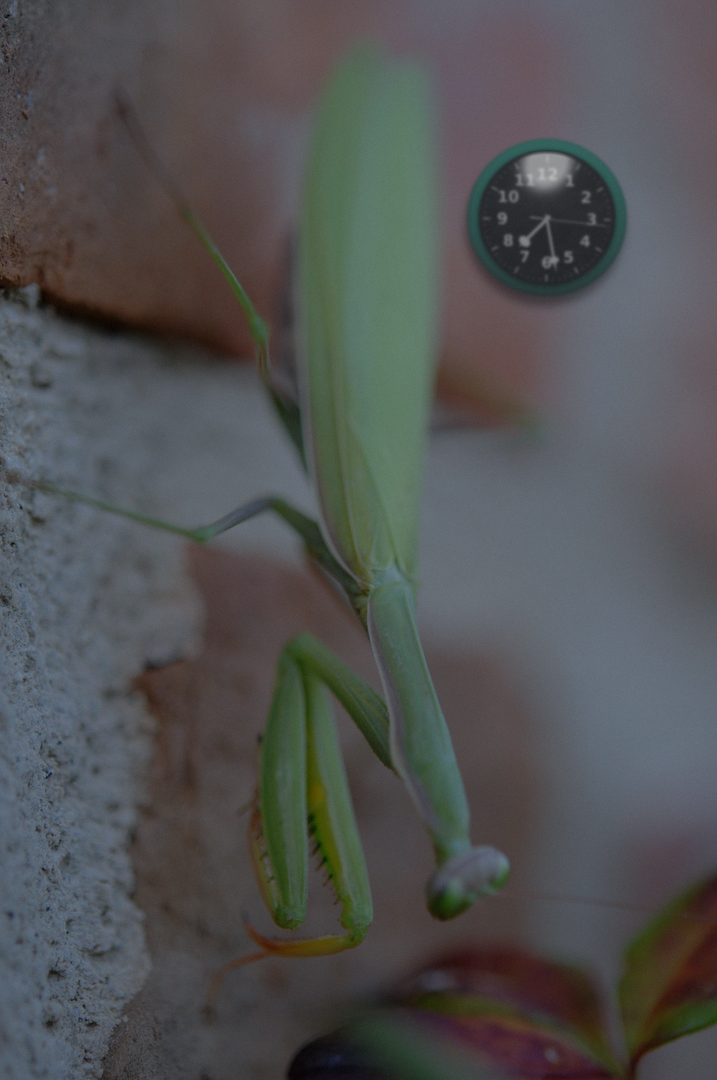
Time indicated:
7h28m16s
